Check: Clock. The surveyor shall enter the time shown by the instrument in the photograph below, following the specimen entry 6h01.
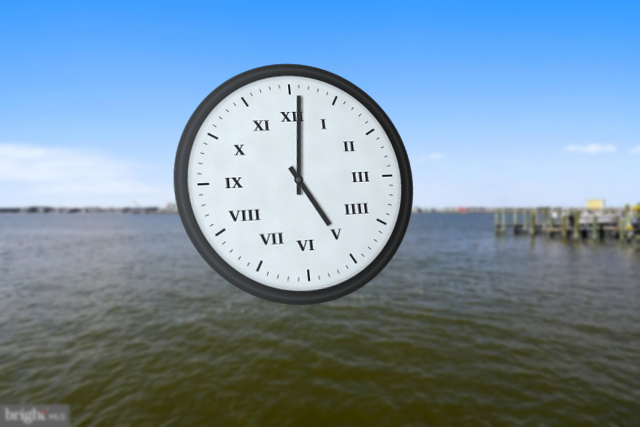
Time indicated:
5h01
